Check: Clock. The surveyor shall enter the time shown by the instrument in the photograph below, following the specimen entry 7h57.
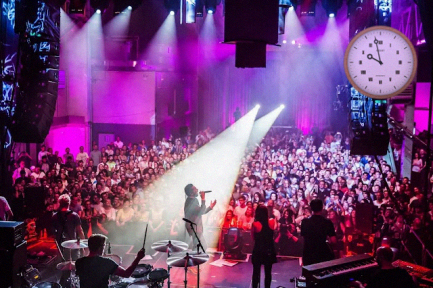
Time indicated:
9h58
